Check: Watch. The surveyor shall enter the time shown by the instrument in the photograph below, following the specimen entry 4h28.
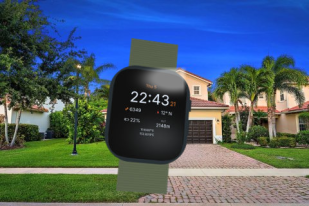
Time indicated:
22h43
